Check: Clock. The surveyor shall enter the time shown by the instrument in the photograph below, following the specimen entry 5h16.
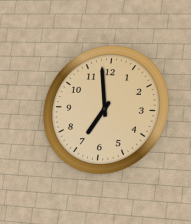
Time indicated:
6h58
